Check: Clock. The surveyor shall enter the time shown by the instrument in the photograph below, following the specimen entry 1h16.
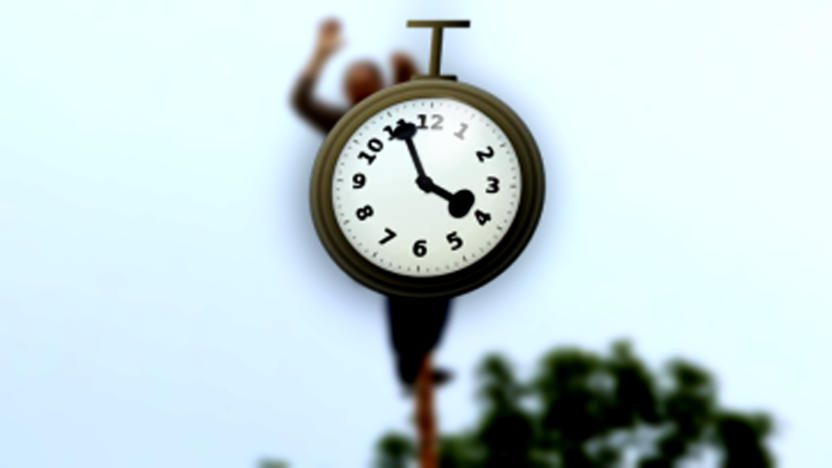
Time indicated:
3h56
